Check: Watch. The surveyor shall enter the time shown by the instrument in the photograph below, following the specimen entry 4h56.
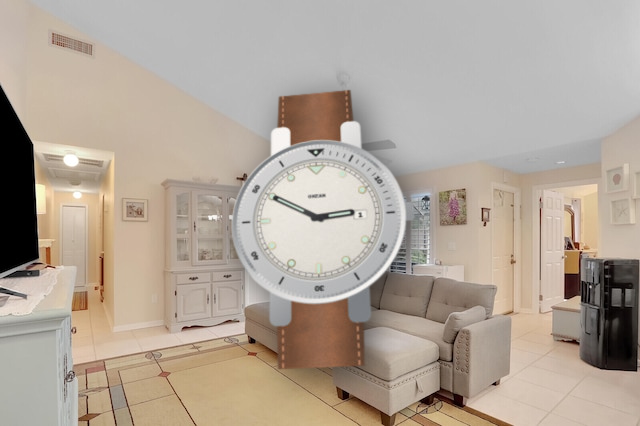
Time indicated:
2h50
